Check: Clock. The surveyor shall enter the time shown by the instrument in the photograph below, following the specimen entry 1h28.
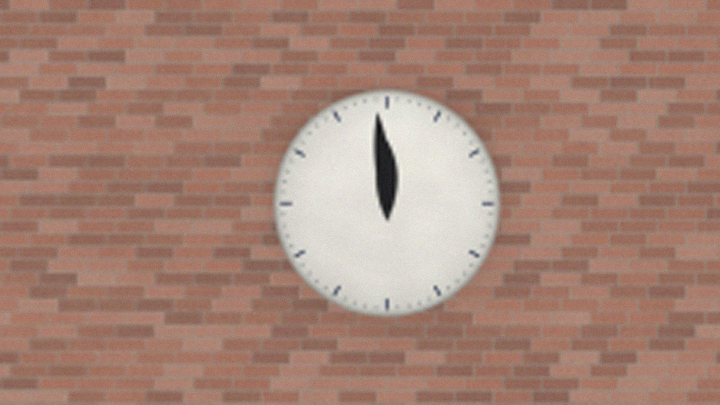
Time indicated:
11h59
